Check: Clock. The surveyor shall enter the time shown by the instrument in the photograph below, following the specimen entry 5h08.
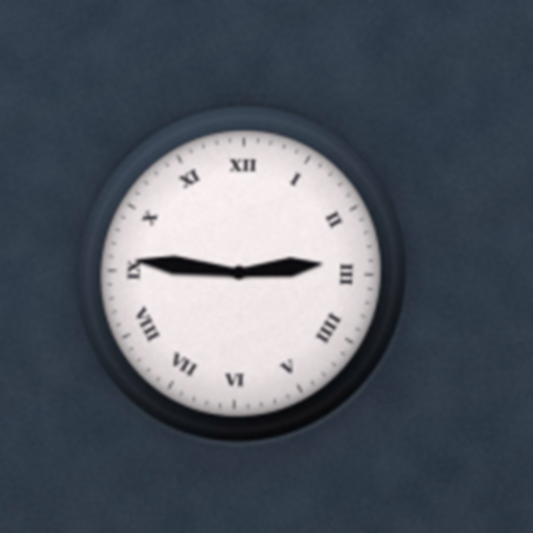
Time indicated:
2h46
